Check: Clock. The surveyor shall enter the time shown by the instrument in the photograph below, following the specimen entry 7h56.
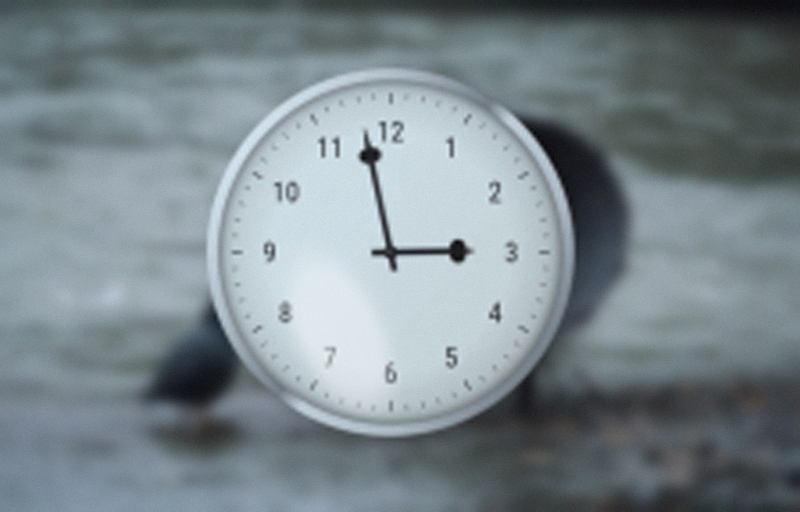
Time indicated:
2h58
